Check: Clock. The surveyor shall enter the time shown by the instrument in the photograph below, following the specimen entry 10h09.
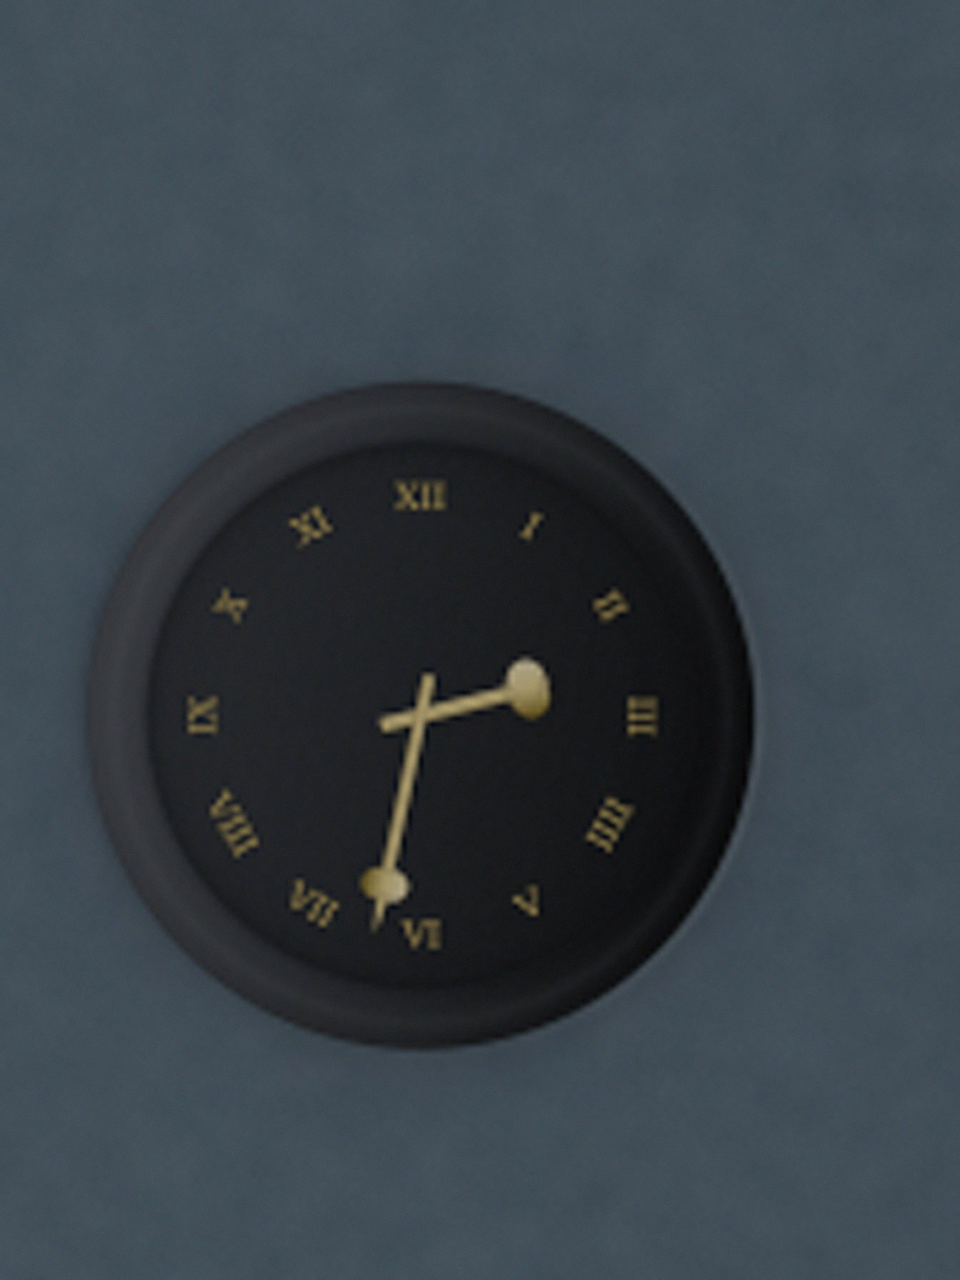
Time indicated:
2h32
